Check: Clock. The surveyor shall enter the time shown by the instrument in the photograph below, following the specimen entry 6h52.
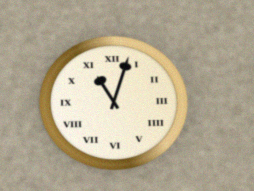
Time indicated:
11h03
